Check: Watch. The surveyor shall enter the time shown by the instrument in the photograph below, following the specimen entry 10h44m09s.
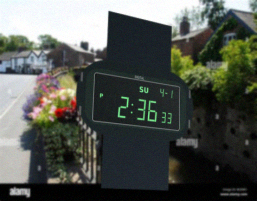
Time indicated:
2h36m33s
